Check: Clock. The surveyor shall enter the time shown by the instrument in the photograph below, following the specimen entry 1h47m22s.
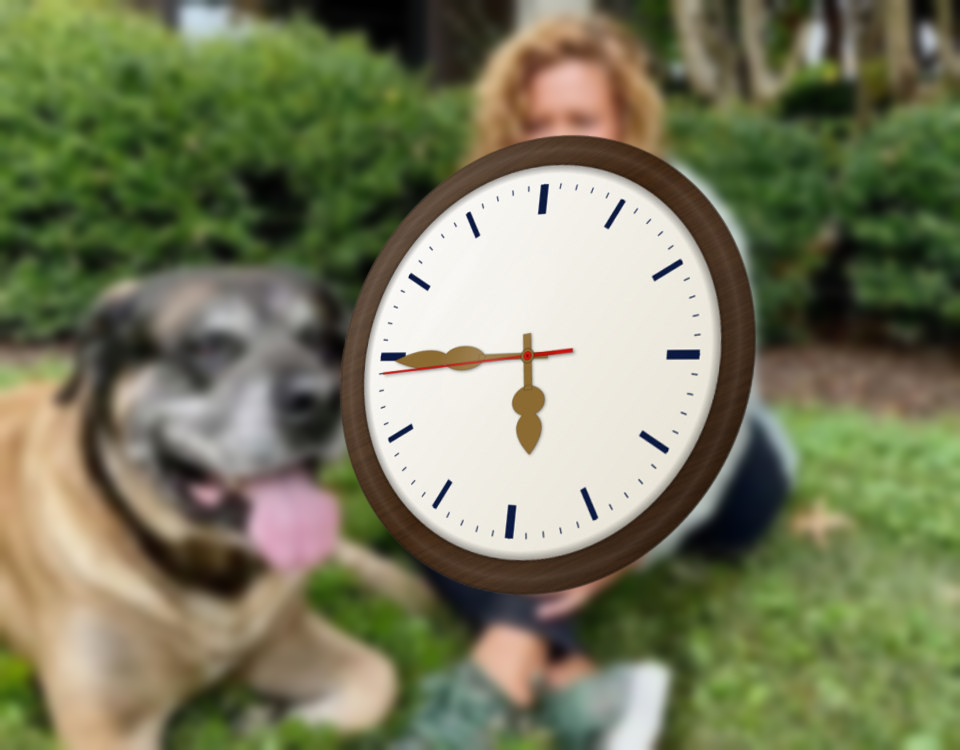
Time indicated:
5h44m44s
